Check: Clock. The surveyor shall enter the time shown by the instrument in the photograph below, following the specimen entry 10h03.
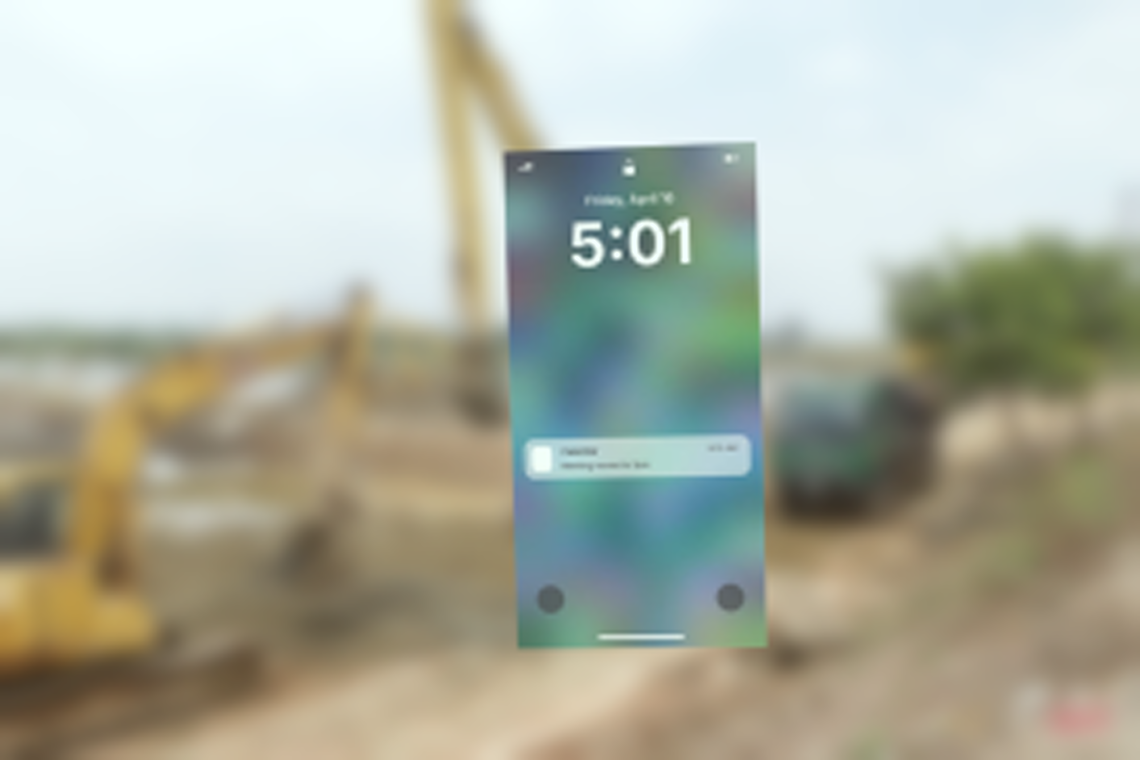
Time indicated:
5h01
